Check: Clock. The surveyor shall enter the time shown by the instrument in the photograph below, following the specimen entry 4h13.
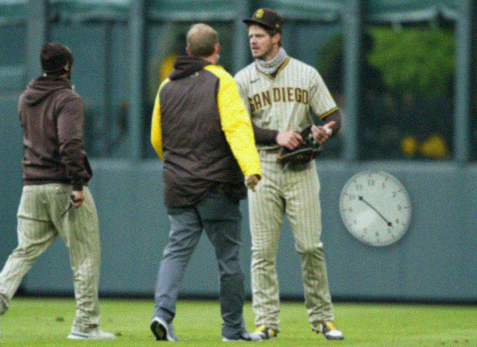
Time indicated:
10h23
